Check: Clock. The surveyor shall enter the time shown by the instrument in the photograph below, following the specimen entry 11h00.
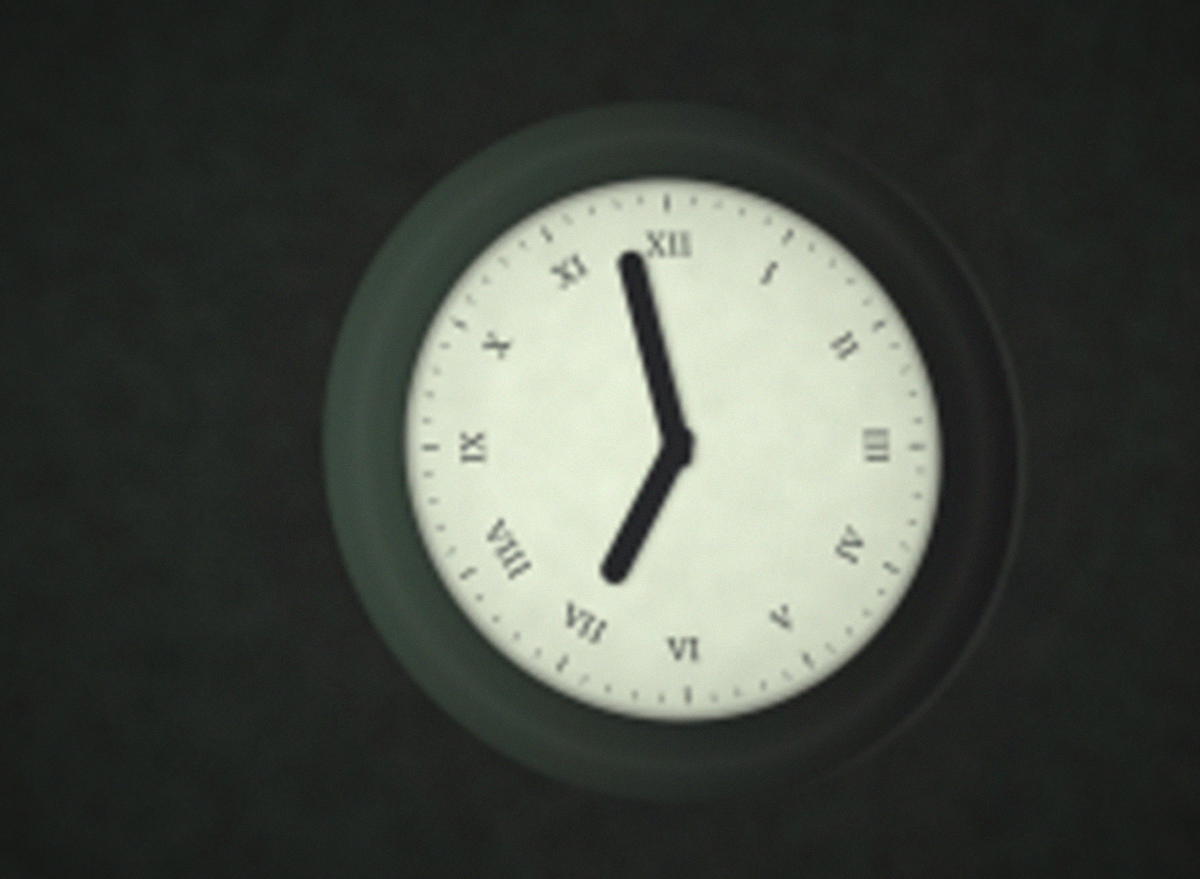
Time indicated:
6h58
